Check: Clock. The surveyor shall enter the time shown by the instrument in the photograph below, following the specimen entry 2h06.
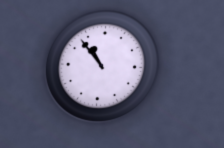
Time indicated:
10h53
